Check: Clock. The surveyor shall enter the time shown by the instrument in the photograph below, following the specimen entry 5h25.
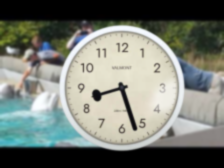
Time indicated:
8h27
